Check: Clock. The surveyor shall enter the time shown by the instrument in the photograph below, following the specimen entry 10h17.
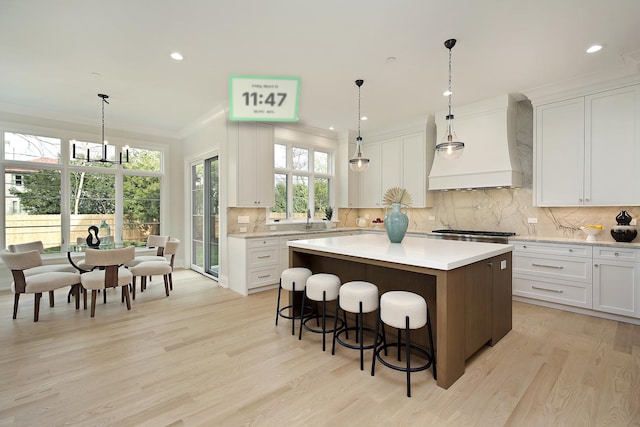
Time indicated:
11h47
